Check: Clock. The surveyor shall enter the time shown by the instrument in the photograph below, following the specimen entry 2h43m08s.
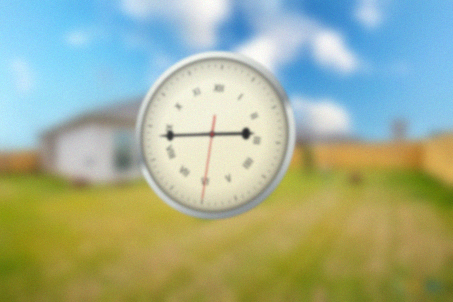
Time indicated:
2h43m30s
